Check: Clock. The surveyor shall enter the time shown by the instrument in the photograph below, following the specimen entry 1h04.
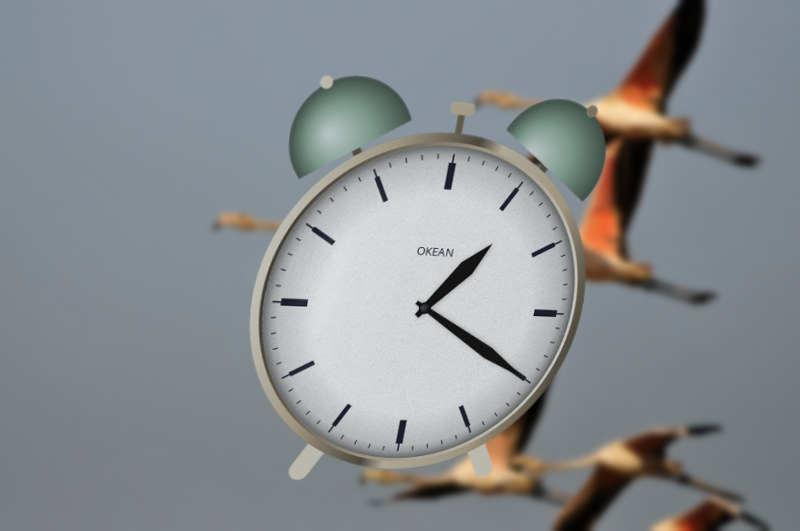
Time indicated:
1h20
